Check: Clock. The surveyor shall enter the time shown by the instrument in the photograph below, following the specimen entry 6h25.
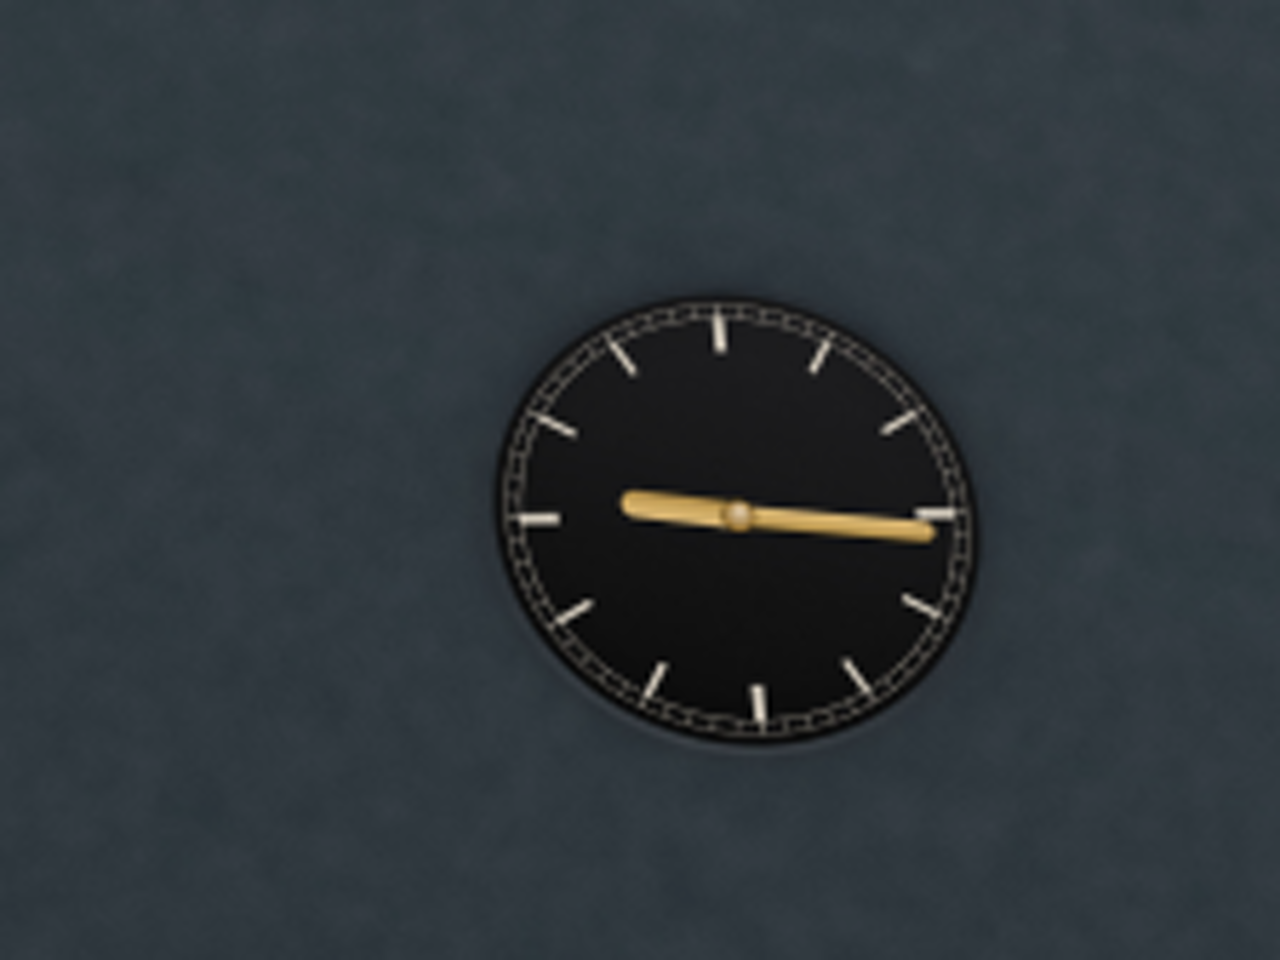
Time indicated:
9h16
